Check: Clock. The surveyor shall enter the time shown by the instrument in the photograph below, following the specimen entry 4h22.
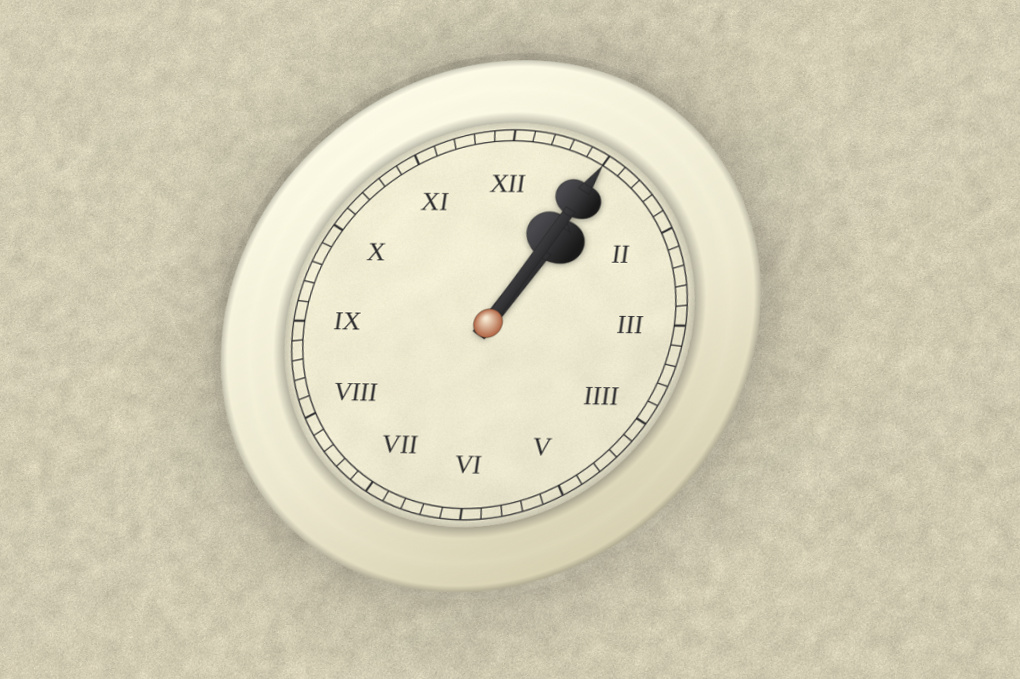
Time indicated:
1h05
